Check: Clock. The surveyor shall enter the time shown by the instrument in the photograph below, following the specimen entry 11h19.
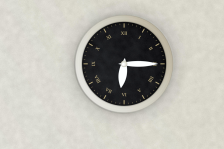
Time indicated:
6h15
